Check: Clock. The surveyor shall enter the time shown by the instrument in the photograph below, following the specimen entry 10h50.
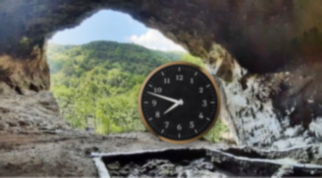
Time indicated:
7h48
